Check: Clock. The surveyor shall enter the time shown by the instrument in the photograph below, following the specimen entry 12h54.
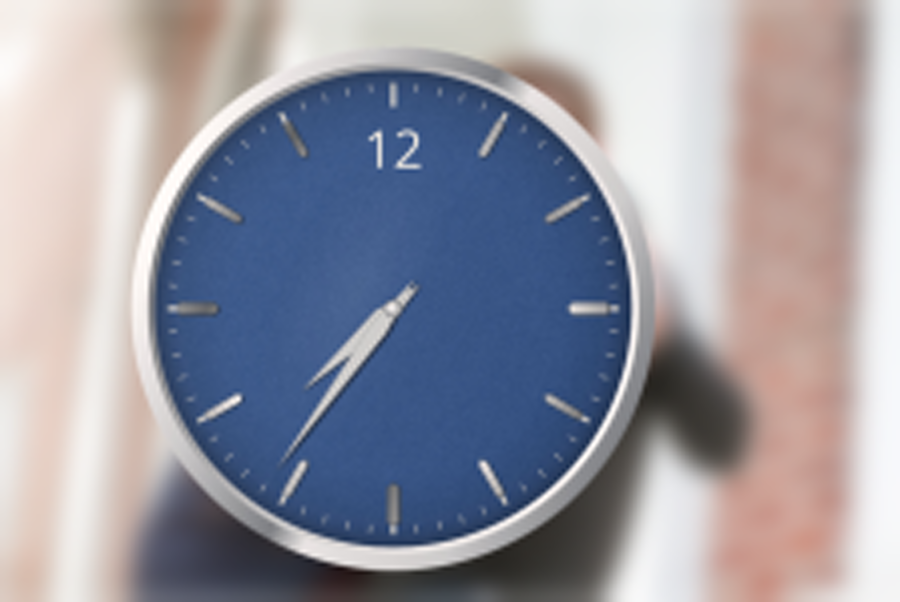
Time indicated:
7h36
